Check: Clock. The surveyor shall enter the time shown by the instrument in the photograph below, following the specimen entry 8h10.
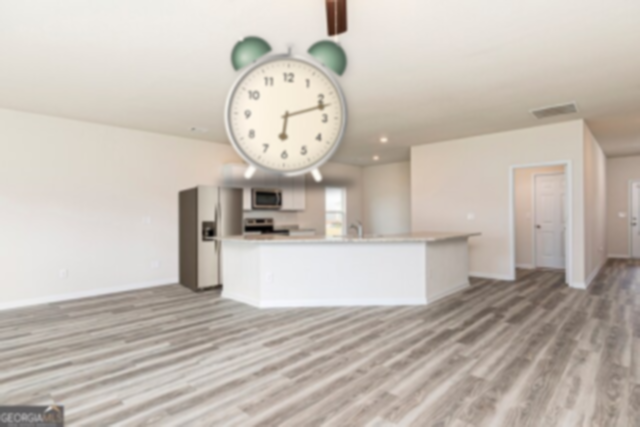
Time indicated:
6h12
